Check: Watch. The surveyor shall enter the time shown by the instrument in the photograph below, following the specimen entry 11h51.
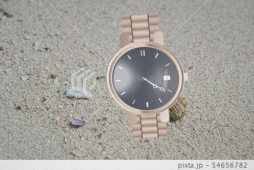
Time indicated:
4h21
